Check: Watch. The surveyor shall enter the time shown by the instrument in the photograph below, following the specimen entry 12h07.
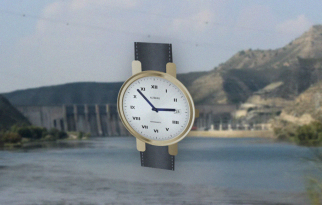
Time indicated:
2h53
